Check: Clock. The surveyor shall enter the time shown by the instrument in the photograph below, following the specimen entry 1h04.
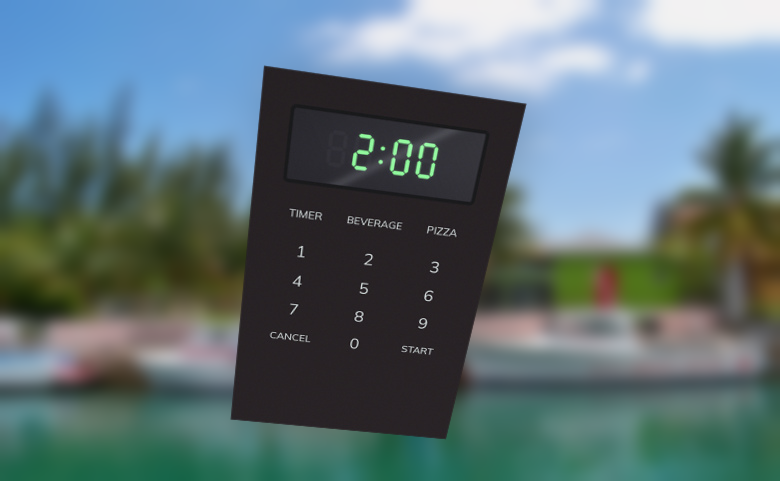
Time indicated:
2h00
